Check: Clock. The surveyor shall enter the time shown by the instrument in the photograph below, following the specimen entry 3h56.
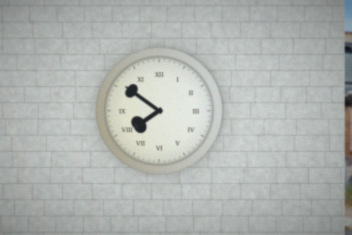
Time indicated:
7h51
